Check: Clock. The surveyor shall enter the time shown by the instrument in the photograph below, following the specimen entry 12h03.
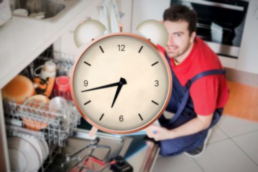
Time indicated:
6h43
